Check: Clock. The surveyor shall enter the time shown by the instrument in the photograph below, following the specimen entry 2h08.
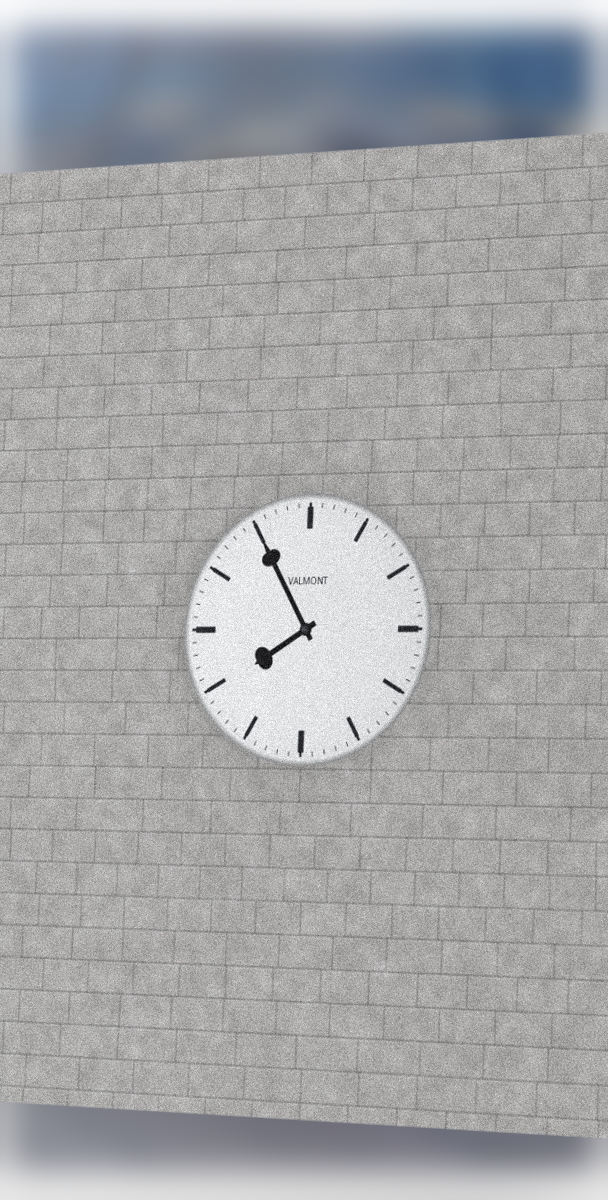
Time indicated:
7h55
